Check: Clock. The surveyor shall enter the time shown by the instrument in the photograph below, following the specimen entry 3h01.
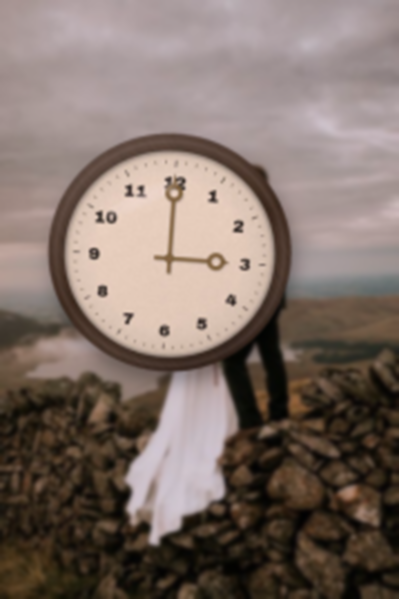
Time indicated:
3h00
